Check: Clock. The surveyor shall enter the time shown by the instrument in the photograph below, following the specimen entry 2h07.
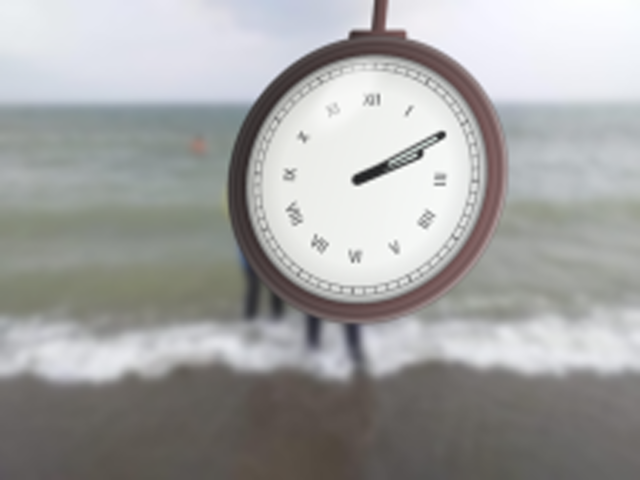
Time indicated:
2h10
